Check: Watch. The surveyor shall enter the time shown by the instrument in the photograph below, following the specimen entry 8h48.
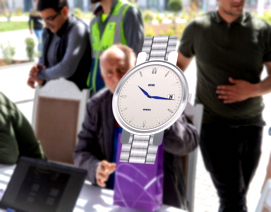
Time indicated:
10h16
